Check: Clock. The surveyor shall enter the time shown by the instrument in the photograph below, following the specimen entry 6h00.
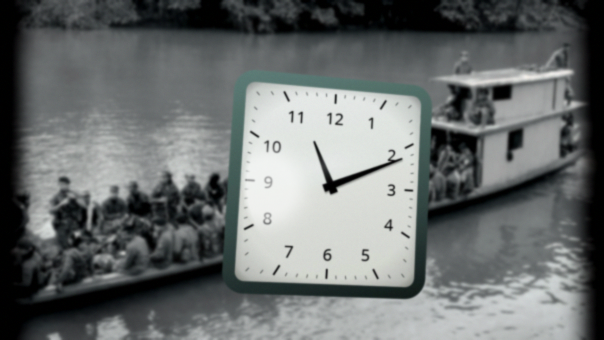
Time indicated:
11h11
